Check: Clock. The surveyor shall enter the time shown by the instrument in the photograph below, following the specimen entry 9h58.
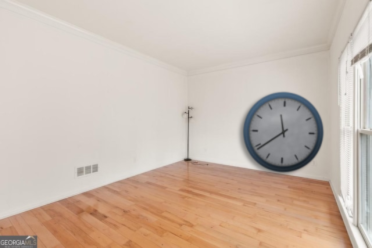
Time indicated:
11h39
